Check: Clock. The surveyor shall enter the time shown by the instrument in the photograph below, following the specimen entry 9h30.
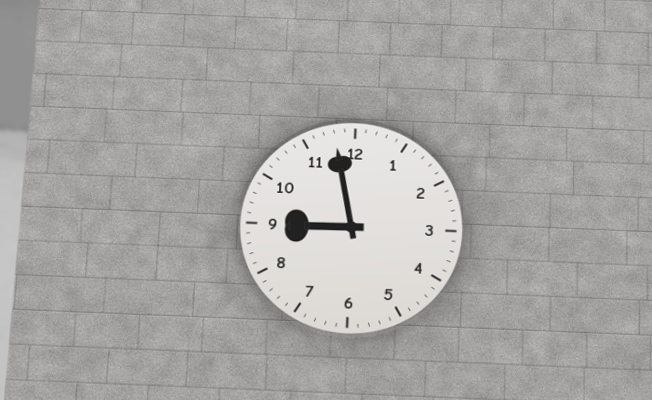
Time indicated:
8h58
